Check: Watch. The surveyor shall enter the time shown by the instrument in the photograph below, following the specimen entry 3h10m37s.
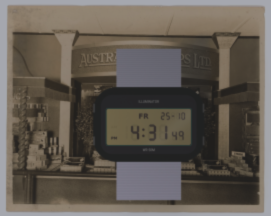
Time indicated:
4h31m49s
